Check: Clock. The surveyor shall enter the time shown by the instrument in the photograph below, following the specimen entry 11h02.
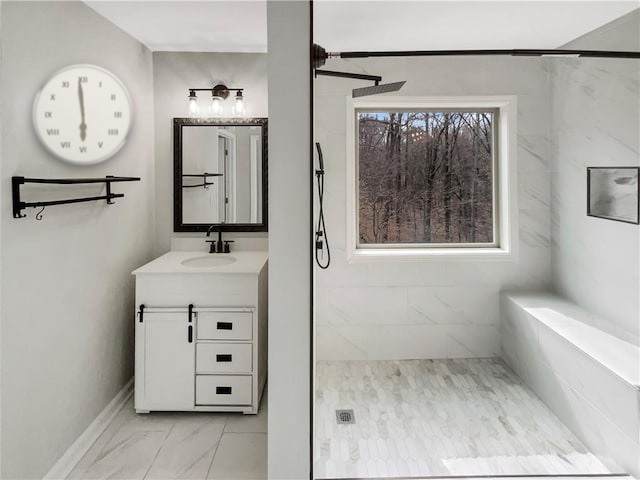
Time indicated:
5h59
